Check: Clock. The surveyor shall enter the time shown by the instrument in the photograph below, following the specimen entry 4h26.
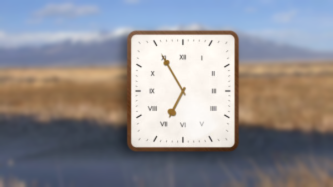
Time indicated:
6h55
